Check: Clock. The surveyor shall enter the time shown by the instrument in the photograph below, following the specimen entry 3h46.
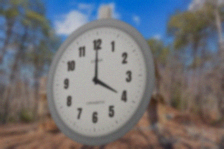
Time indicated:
4h00
